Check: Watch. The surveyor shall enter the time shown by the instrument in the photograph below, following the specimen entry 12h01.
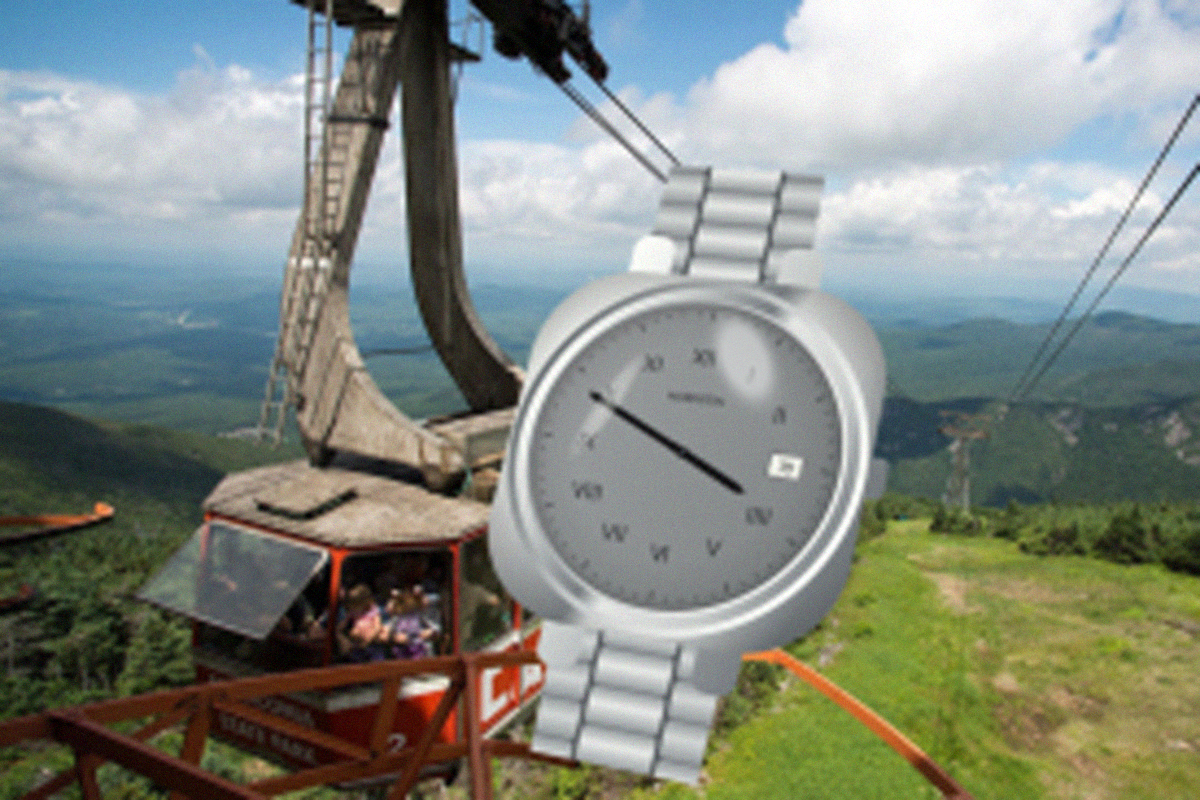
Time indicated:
3h49
